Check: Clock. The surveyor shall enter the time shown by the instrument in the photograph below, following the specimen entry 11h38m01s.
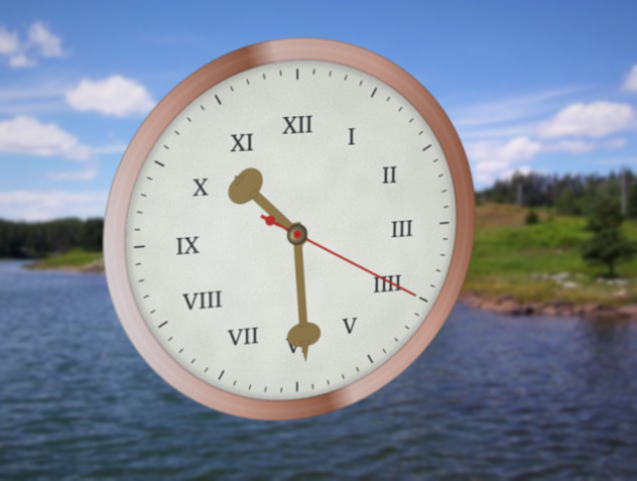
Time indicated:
10h29m20s
